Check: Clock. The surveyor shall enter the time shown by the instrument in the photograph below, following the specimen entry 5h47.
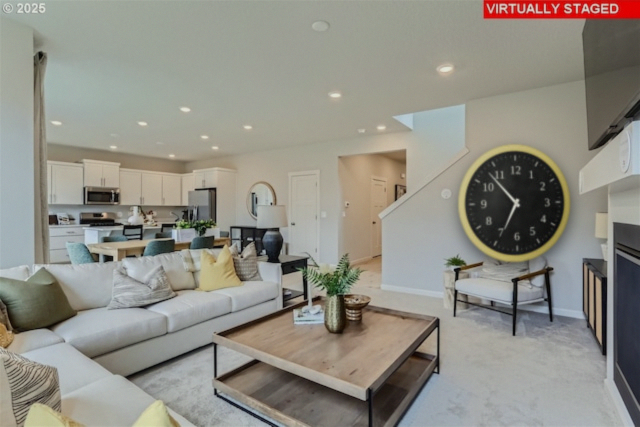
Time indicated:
6h53
